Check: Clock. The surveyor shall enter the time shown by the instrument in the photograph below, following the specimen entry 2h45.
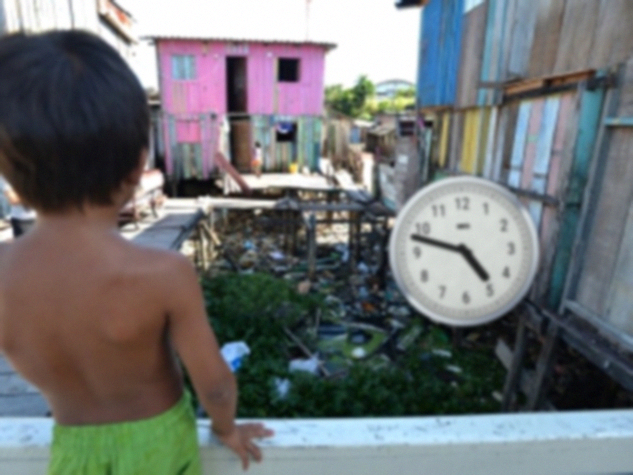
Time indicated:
4h48
